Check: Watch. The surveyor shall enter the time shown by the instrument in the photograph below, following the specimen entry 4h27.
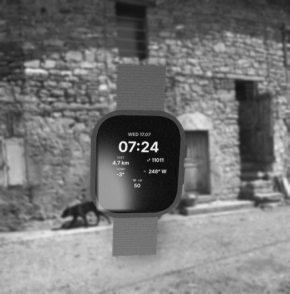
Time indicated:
7h24
